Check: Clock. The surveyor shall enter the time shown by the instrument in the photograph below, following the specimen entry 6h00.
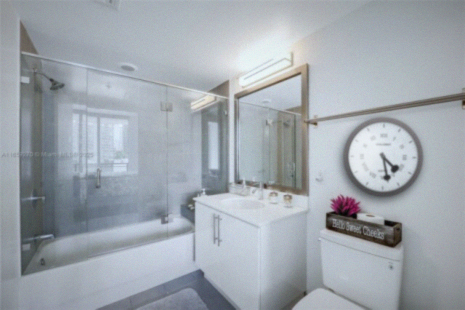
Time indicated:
4h28
